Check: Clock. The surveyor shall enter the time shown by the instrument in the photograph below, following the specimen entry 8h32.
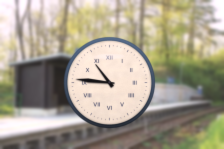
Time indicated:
10h46
